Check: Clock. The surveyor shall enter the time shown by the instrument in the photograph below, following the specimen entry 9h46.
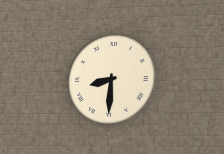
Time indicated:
8h30
